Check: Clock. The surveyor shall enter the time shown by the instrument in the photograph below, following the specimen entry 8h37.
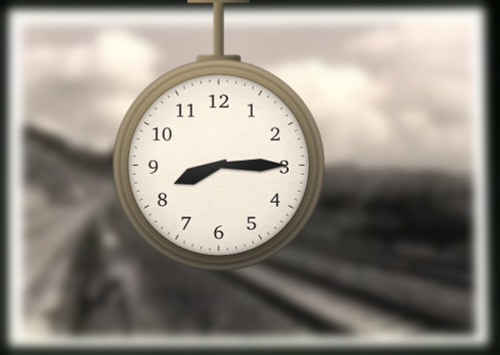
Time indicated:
8h15
